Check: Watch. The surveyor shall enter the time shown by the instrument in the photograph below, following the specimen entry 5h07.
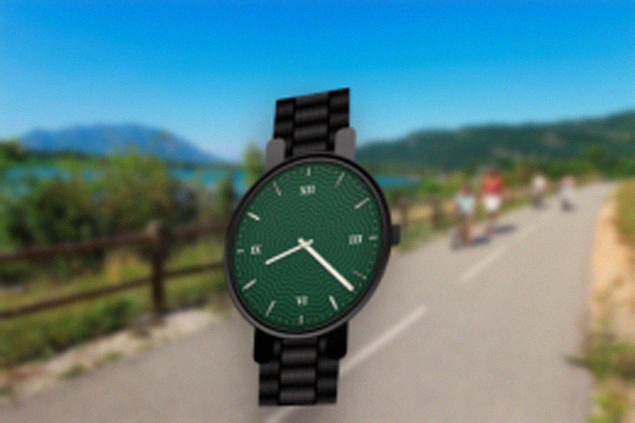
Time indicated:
8h22
